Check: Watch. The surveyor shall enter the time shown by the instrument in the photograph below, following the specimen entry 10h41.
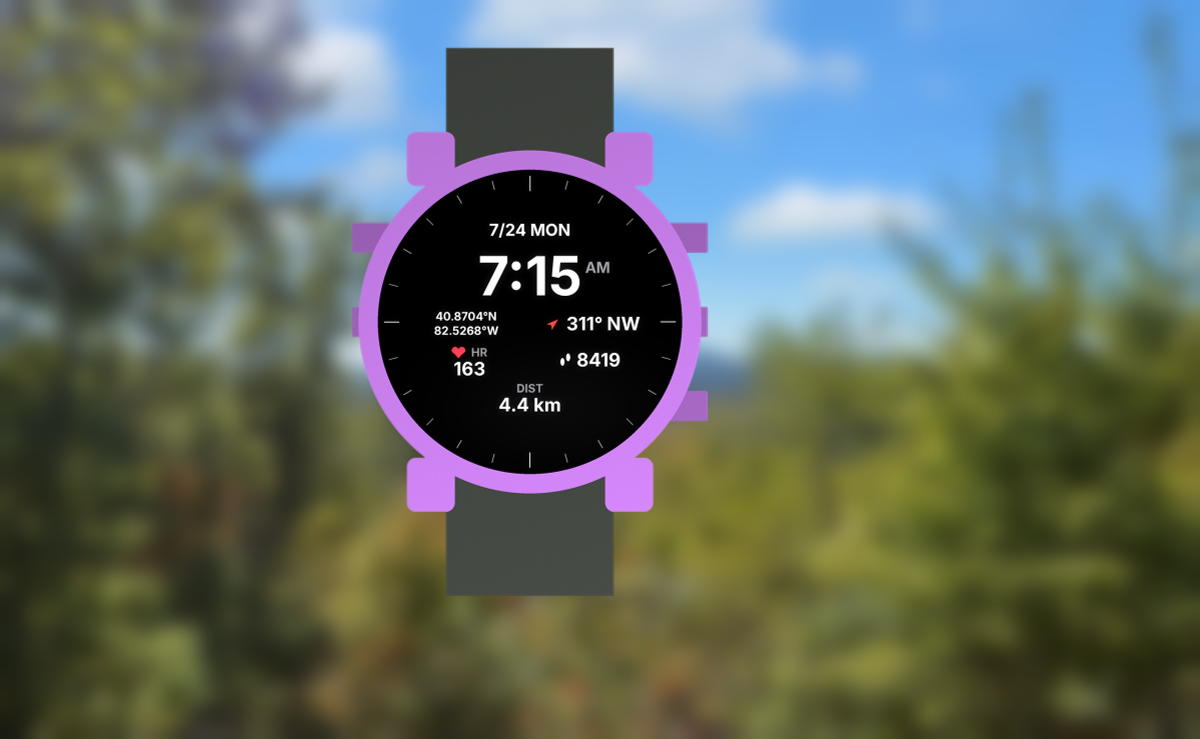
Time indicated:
7h15
